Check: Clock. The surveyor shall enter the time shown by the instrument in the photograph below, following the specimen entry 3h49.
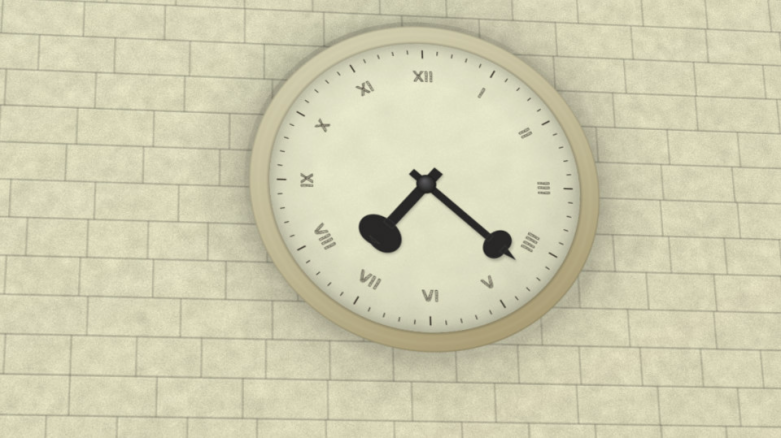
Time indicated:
7h22
